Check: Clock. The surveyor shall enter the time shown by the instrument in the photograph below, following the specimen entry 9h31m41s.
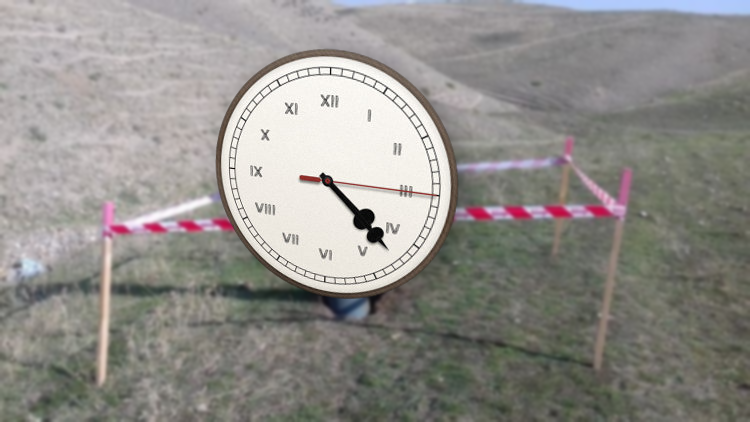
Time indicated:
4h22m15s
